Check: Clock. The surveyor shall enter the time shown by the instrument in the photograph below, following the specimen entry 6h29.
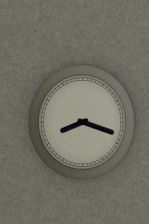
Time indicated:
8h18
